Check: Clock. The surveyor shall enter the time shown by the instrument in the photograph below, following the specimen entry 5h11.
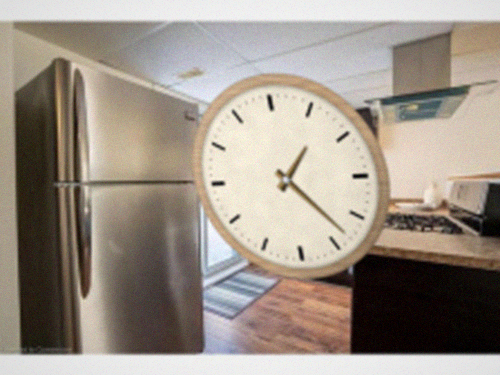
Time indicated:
1h23
